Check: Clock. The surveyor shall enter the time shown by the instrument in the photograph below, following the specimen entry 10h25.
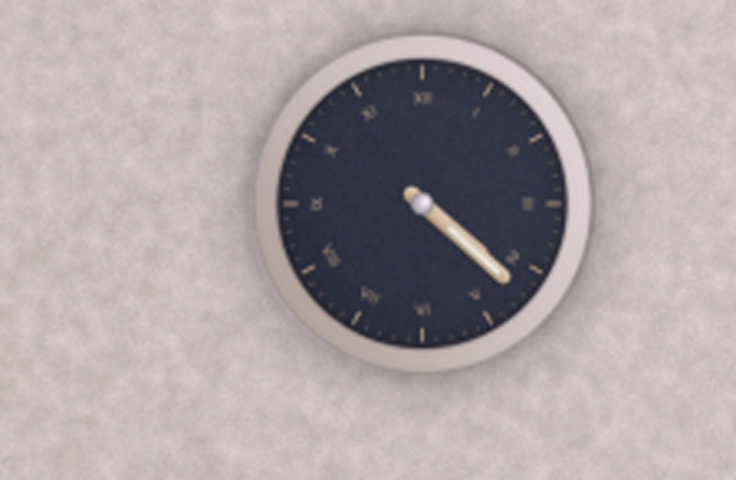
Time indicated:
4h22
